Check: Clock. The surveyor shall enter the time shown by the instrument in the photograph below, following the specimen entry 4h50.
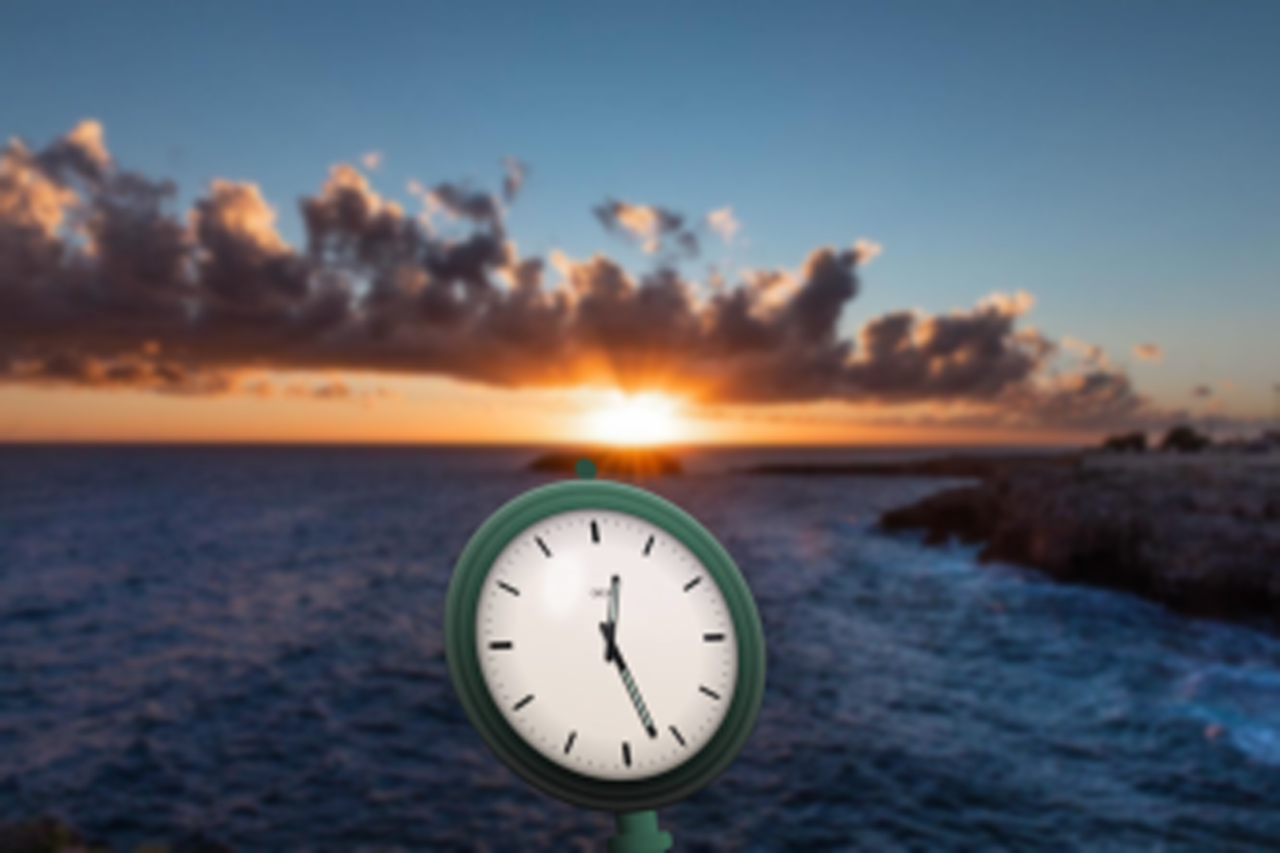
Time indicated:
12h27
